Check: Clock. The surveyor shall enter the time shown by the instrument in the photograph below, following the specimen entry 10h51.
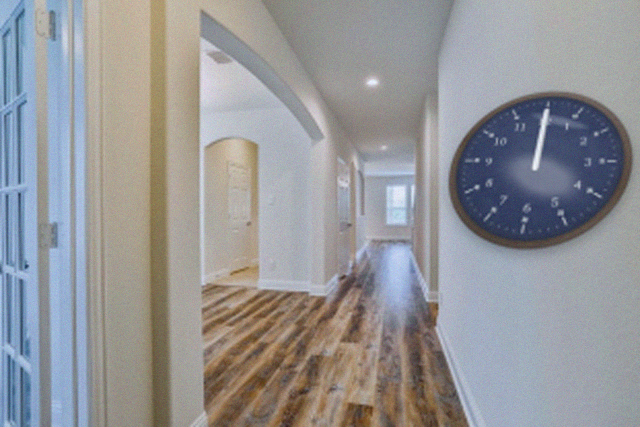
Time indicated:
12h00
